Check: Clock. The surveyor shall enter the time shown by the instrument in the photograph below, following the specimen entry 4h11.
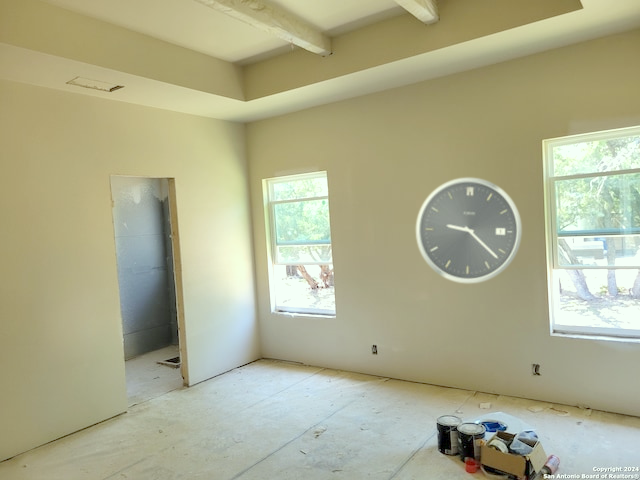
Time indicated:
9h22
